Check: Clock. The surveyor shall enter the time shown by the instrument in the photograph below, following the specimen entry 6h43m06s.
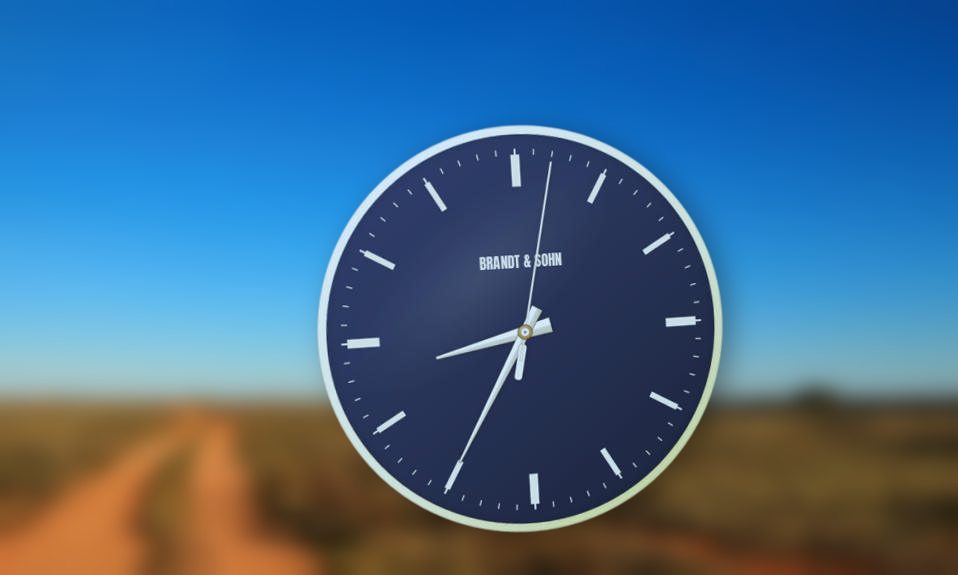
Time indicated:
8h35m02s
